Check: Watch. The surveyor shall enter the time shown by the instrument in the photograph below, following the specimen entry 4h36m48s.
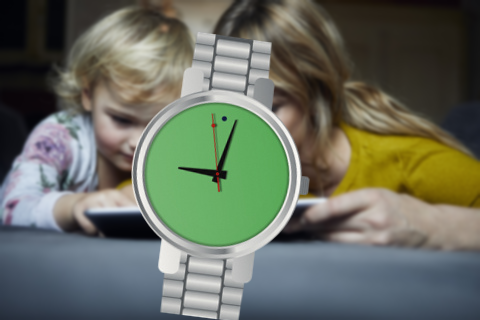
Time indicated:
9h01m58s
